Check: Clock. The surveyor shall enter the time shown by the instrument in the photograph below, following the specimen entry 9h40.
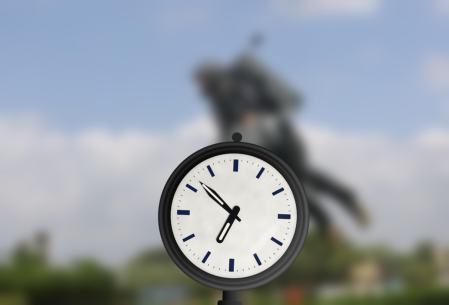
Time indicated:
6h52
